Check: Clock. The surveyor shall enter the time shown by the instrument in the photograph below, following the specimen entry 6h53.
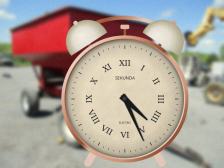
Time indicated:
4h26
